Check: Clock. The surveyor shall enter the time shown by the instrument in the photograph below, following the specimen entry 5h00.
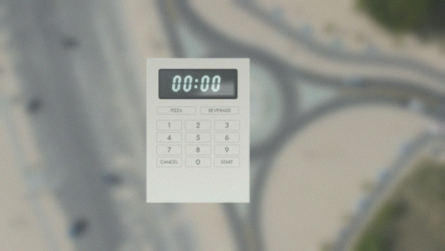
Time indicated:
0h00
